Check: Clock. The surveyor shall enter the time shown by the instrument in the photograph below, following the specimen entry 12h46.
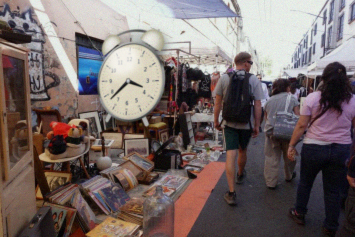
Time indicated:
3h38
